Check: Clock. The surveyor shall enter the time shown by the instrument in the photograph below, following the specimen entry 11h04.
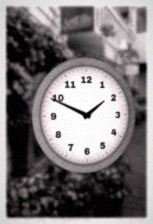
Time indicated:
1h49
